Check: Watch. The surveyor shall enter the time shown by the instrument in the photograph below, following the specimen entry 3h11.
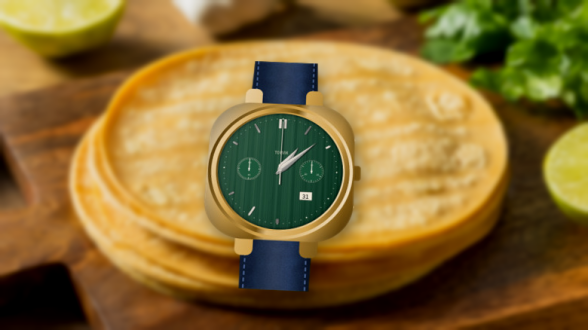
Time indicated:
1h08
